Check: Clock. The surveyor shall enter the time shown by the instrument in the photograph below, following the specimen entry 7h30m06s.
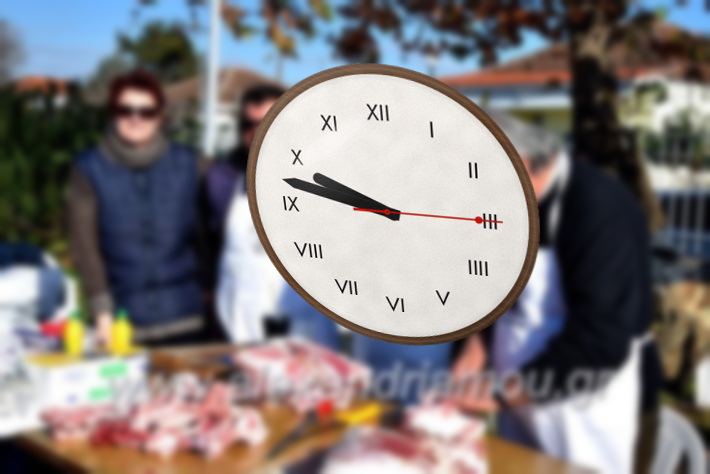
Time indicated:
9h47m15s
